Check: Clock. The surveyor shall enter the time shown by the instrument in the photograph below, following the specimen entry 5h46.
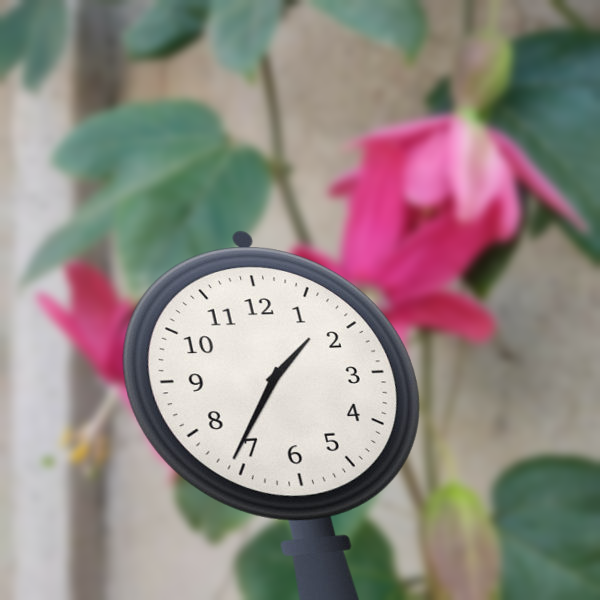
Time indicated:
1h36
